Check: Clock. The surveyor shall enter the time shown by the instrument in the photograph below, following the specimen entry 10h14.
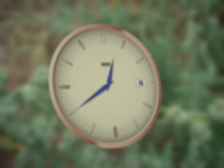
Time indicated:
12h40
